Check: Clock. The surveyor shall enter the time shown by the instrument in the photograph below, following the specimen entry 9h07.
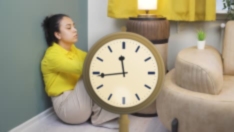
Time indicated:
11h44
